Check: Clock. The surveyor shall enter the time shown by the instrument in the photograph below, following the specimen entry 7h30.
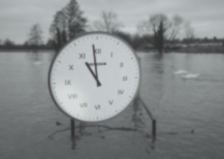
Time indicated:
10h59
